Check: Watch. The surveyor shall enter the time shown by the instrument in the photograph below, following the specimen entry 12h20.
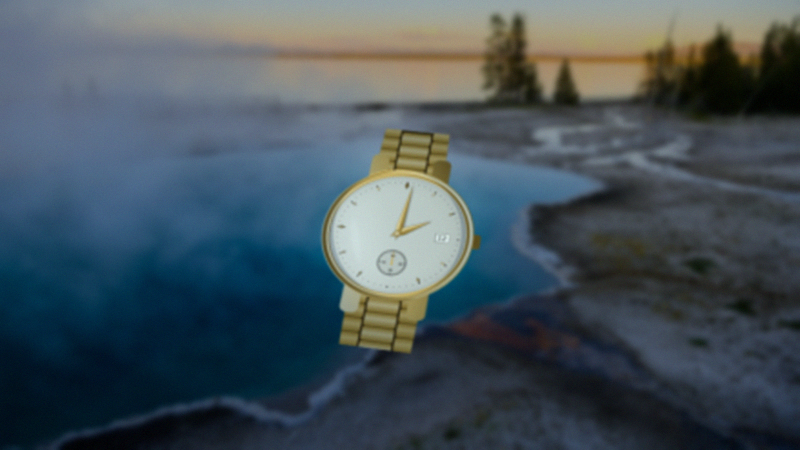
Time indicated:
2h01
